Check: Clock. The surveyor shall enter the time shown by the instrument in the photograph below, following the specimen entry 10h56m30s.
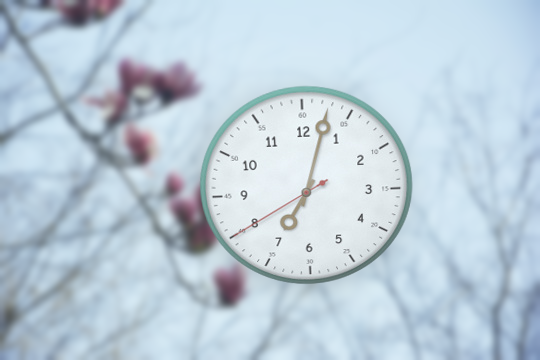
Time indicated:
7h02m40s
